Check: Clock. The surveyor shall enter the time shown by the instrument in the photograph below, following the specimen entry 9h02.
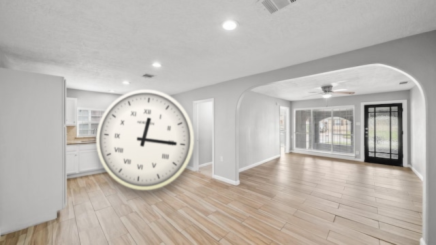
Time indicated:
12h15
